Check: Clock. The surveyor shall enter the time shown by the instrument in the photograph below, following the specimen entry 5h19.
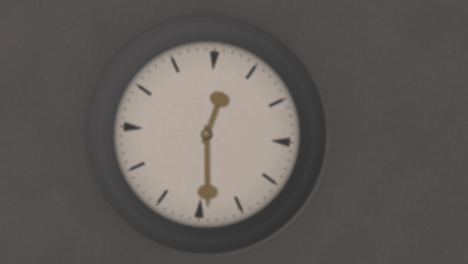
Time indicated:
12h29
